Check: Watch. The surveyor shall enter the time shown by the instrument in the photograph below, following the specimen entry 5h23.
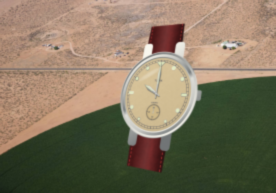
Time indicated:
10h00
